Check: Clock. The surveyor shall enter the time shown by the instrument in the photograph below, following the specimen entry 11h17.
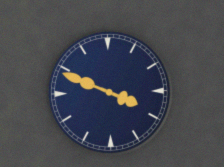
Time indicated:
3h49
